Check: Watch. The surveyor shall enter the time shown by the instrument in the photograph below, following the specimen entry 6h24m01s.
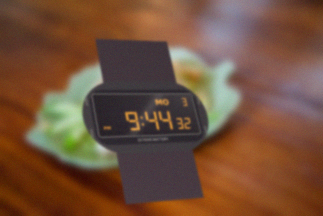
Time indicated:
9h44m32s
